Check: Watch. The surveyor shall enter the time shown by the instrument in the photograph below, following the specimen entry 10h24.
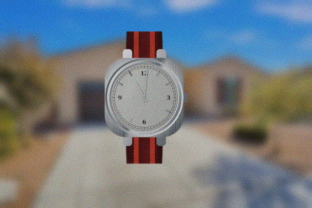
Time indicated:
11h01
